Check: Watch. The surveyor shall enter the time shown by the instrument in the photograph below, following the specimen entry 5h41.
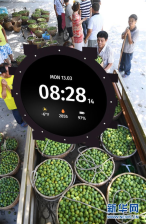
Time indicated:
8h28
